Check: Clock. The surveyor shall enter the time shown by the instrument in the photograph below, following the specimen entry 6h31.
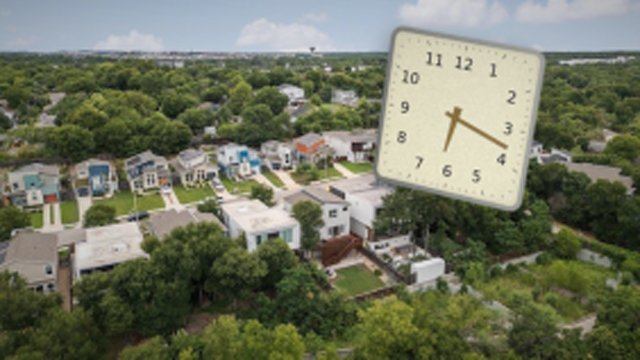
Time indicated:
6h18
